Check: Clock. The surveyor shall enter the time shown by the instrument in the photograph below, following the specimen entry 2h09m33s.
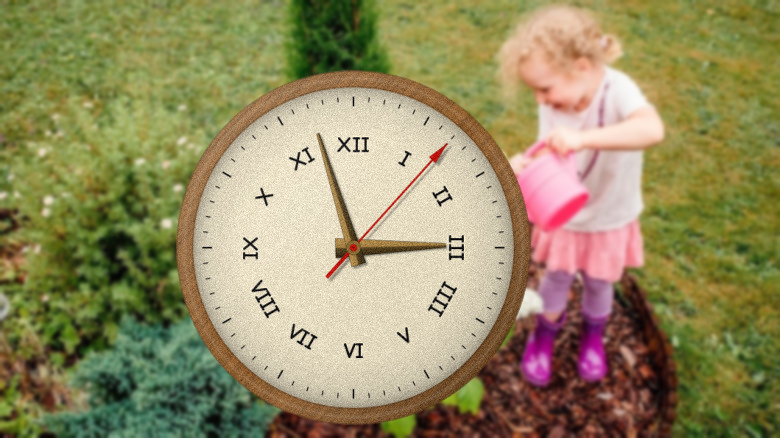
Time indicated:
2h57m07s
